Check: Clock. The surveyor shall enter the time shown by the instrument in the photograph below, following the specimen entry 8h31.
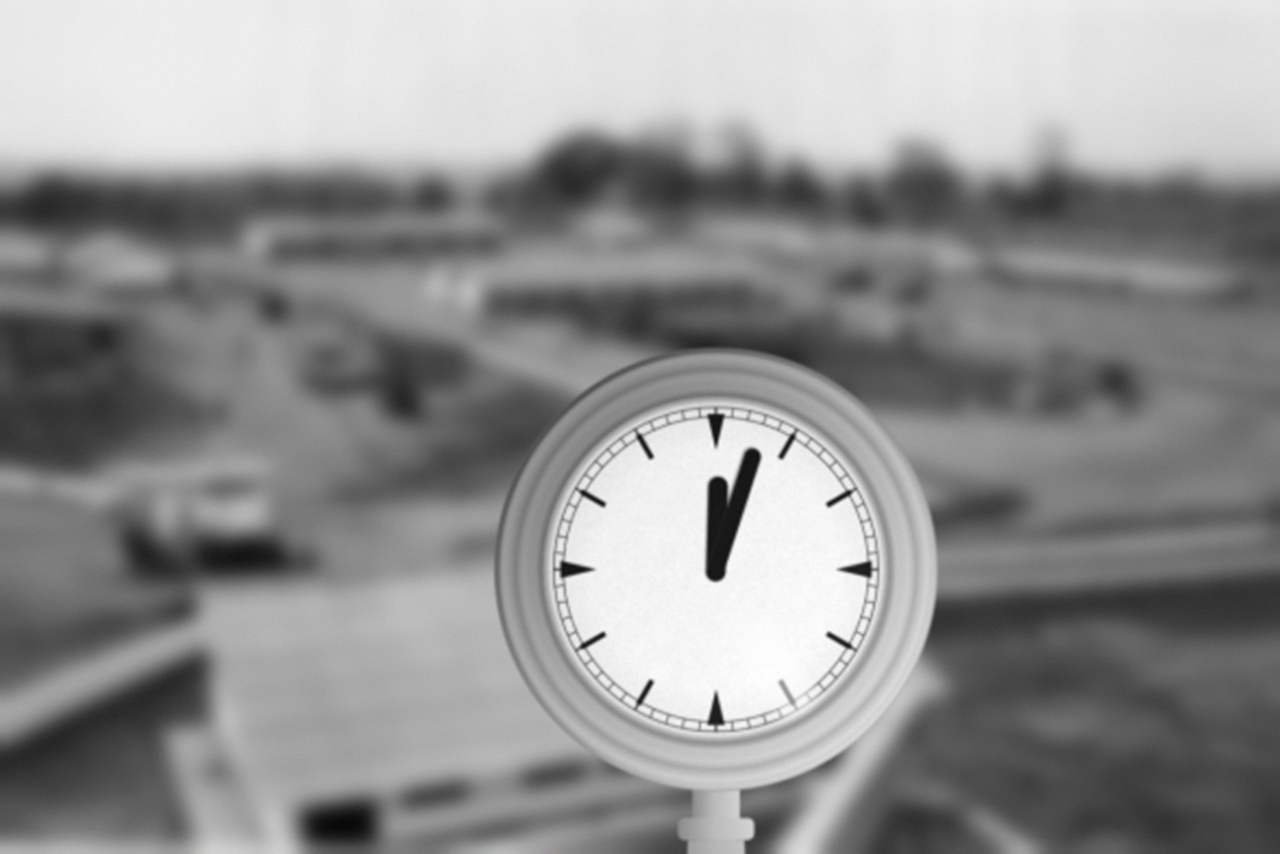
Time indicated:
12h03
